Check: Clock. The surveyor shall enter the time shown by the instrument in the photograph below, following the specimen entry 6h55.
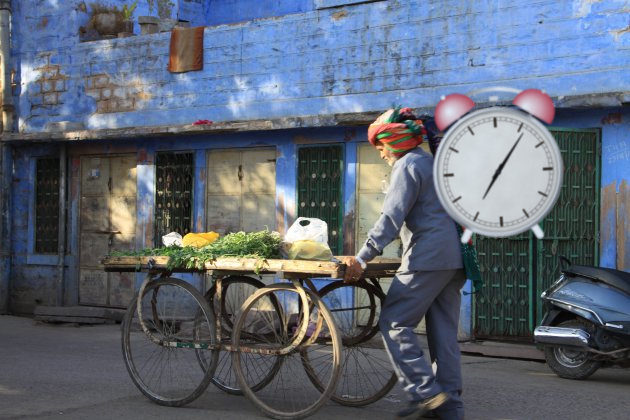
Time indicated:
7h06
